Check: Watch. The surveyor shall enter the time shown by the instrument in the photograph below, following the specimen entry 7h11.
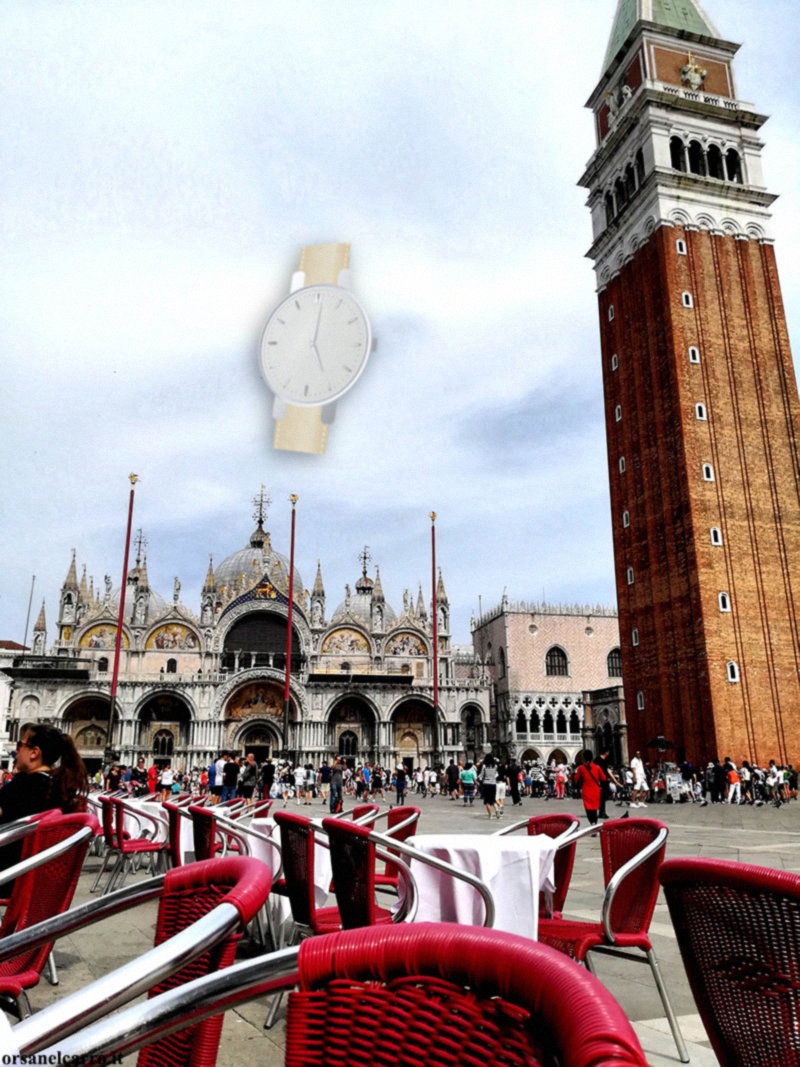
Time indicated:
5h01
